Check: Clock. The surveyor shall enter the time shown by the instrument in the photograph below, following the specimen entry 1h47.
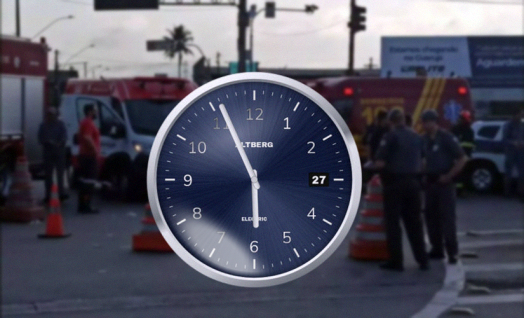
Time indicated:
5h56
